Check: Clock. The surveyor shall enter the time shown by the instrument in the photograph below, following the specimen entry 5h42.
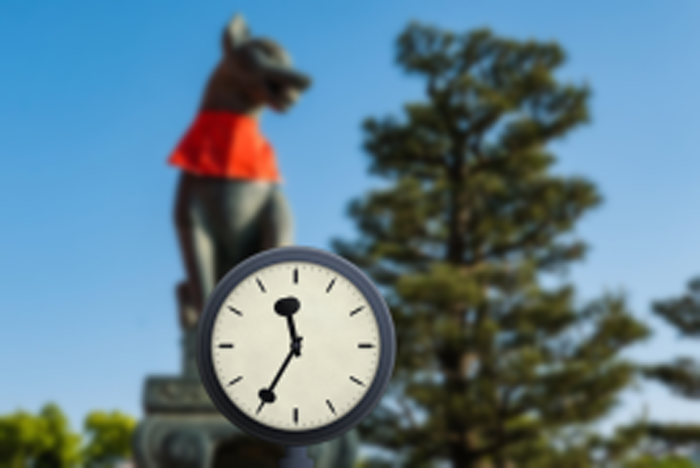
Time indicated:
11h35
